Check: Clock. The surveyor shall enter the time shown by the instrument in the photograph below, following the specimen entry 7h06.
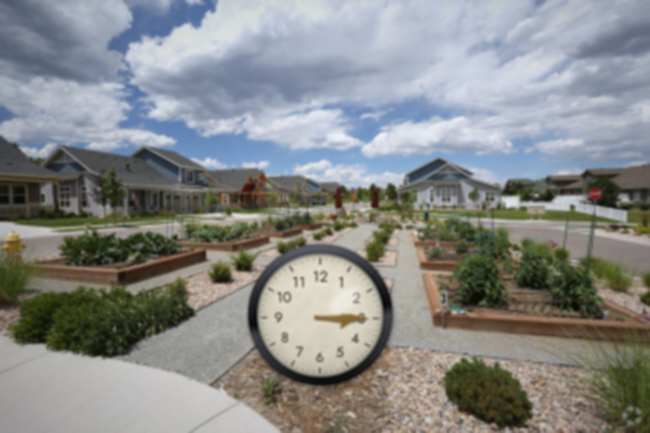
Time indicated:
3h15
